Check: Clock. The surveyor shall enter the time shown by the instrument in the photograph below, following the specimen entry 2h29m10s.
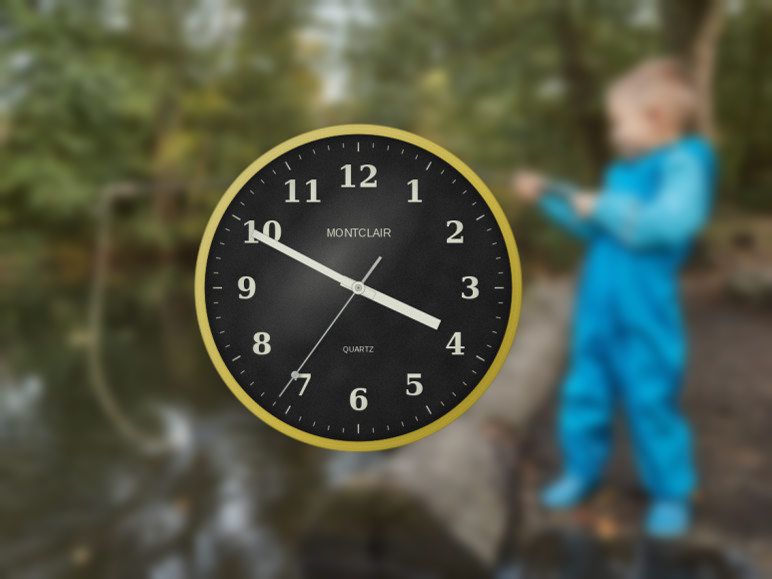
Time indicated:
3h49m36s
